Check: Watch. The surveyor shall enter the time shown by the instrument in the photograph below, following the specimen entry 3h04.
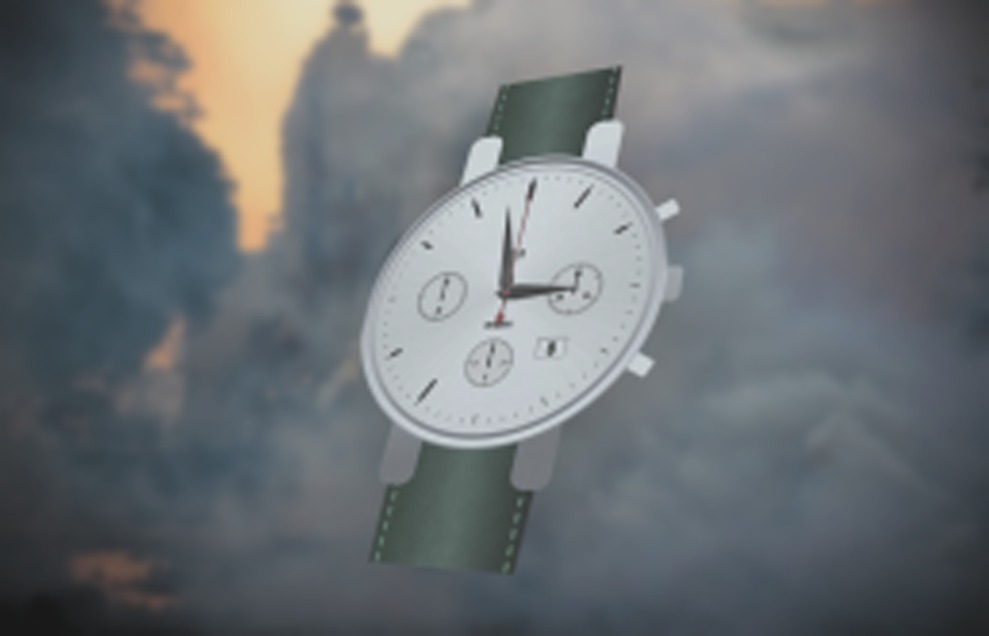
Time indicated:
2h58
